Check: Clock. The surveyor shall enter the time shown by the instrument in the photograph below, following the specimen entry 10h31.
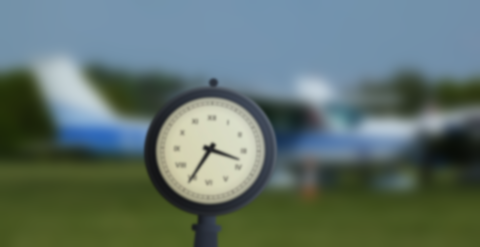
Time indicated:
3h35
